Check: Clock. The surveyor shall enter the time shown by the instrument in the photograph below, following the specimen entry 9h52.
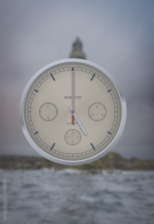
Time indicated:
5h00
